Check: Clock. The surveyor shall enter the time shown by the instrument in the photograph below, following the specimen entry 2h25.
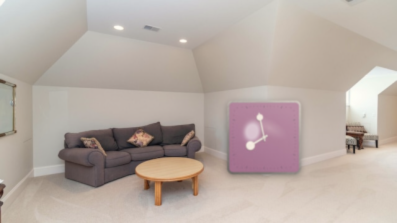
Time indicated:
7h58
